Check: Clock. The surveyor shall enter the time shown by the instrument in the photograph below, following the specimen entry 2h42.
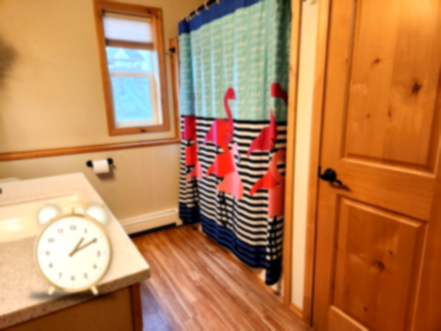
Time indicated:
1h10
